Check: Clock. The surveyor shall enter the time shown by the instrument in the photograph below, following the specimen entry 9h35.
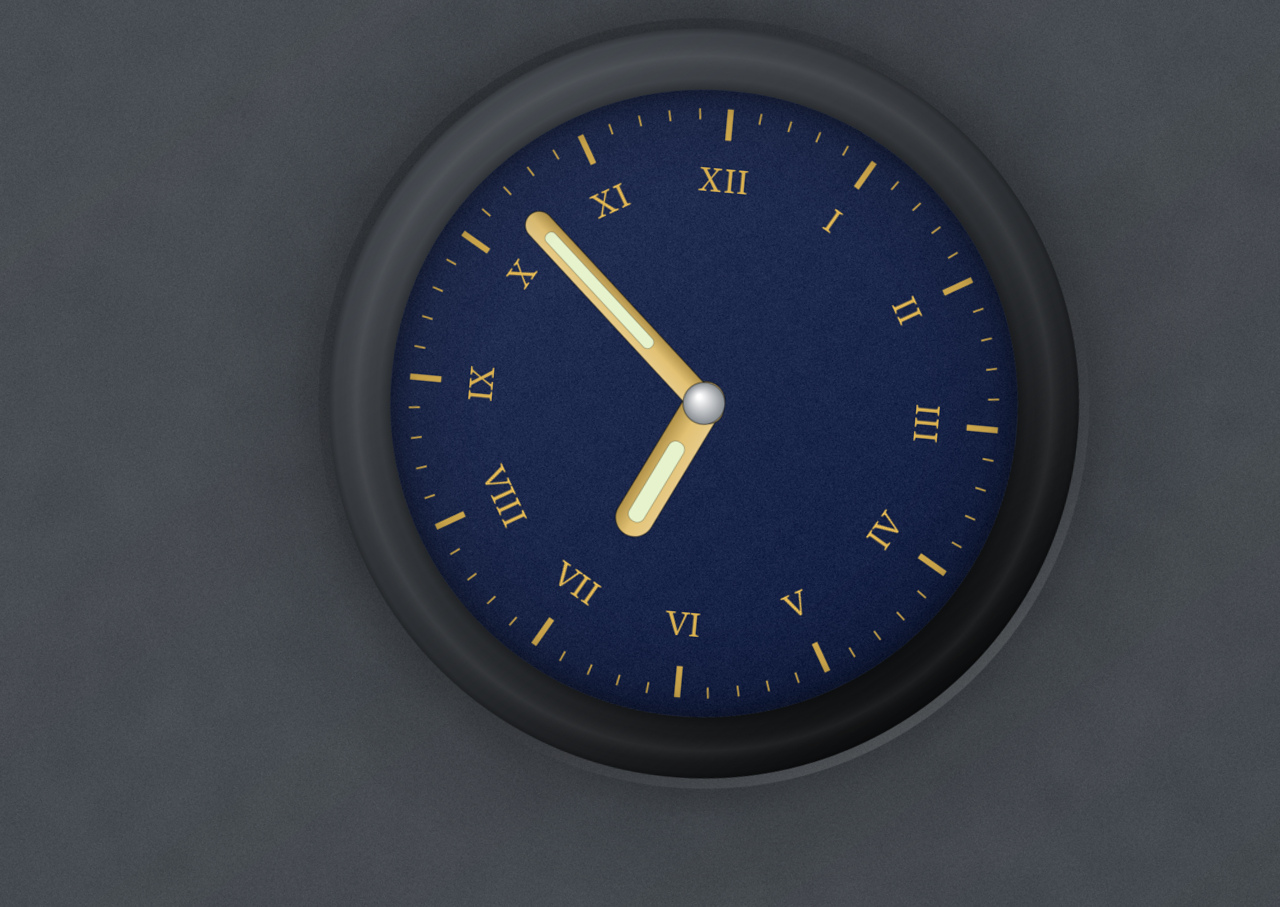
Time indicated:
6h52
